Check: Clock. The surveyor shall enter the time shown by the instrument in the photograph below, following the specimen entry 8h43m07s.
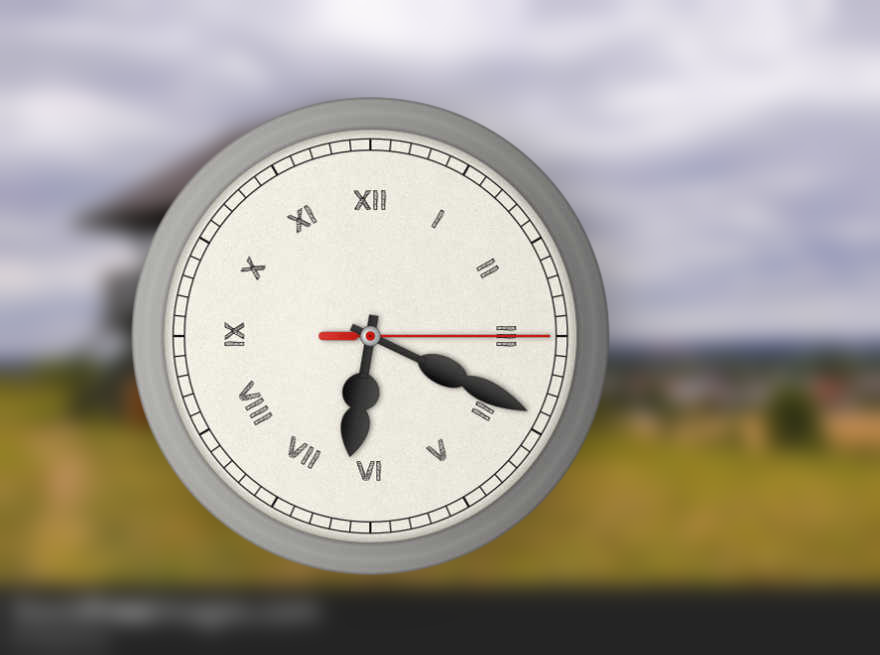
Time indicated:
6h19m15s
